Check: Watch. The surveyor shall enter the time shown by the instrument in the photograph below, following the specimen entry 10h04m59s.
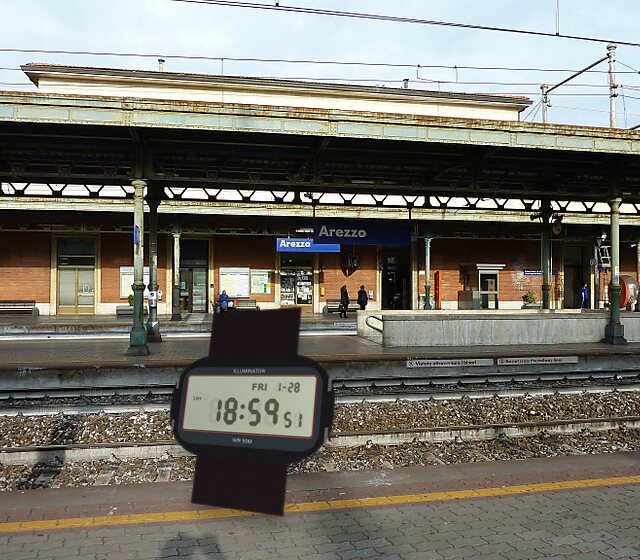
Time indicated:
18h59m51s
